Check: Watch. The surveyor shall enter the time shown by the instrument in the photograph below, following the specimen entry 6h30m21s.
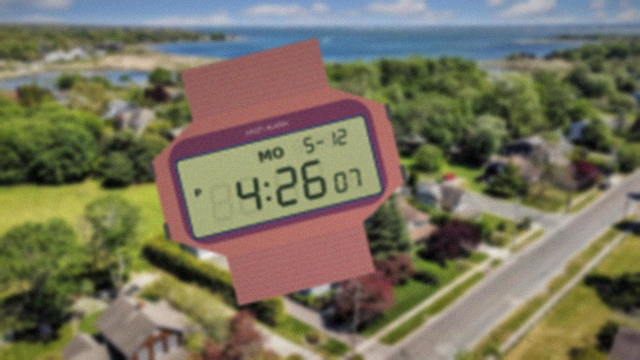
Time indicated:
4h26m07s
